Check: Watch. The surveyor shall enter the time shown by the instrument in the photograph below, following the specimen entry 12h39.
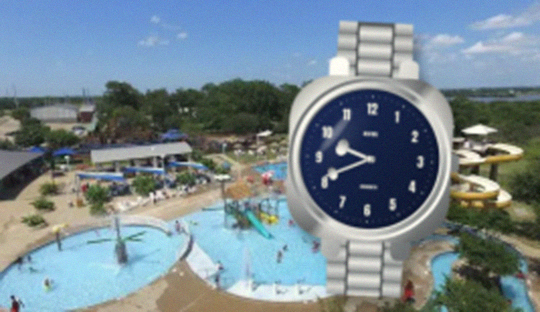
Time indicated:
9h41
